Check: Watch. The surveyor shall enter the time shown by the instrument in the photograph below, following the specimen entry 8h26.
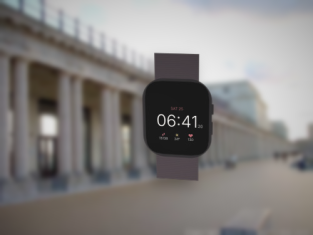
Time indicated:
6h41
